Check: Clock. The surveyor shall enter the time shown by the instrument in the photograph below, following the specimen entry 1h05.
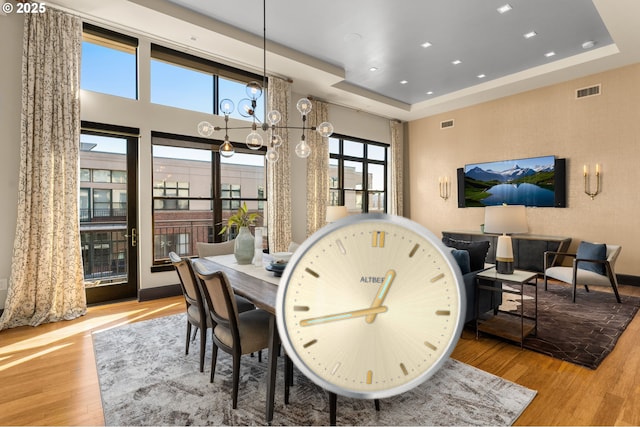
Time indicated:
12h43
